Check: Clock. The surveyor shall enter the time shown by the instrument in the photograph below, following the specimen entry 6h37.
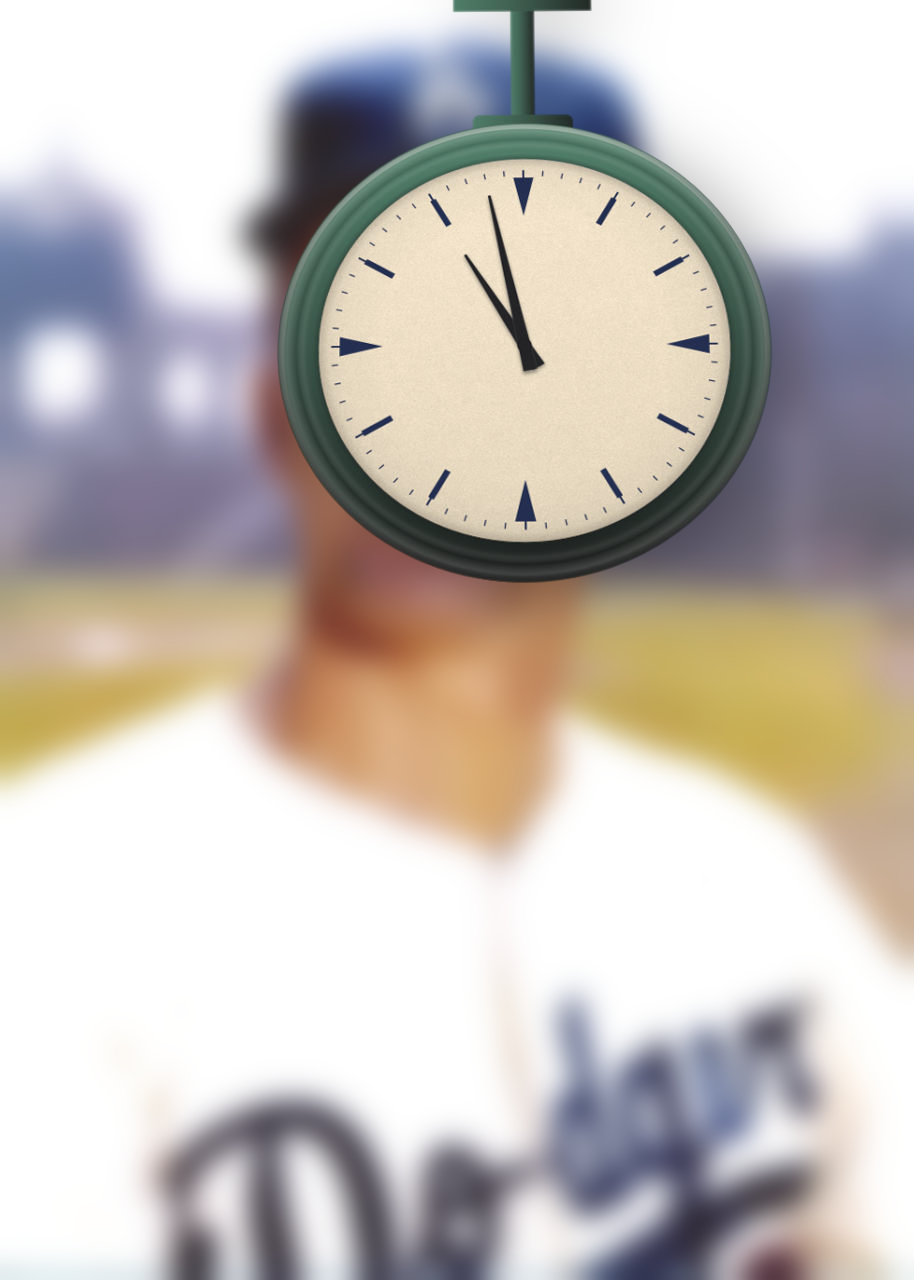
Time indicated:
10h58
